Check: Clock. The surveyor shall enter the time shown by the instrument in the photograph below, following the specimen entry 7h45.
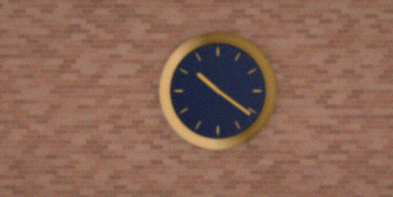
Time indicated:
10h21
